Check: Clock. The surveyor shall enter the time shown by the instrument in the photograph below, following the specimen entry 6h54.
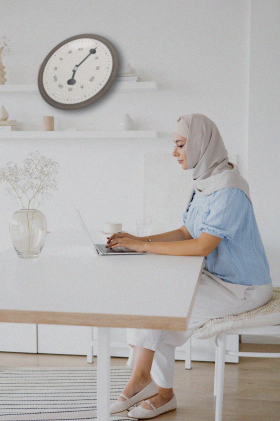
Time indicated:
6h06
